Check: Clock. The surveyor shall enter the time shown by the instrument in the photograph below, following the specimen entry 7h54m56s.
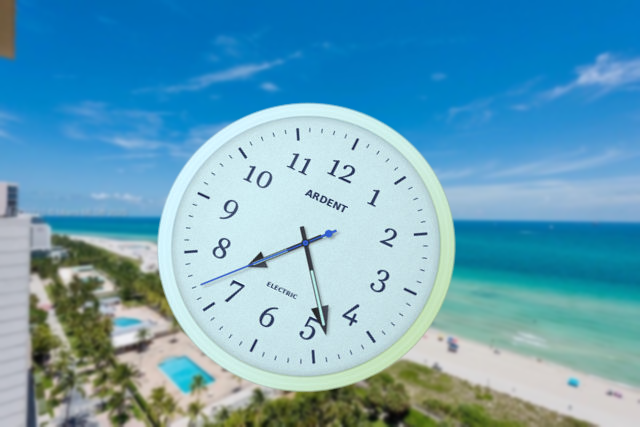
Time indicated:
7h23m37s
